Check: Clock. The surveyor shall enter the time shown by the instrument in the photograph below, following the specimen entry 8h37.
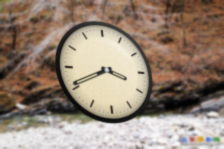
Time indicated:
3h41
